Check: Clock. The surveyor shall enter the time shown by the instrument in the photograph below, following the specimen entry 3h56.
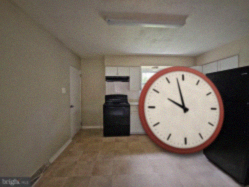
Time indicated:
9h58
